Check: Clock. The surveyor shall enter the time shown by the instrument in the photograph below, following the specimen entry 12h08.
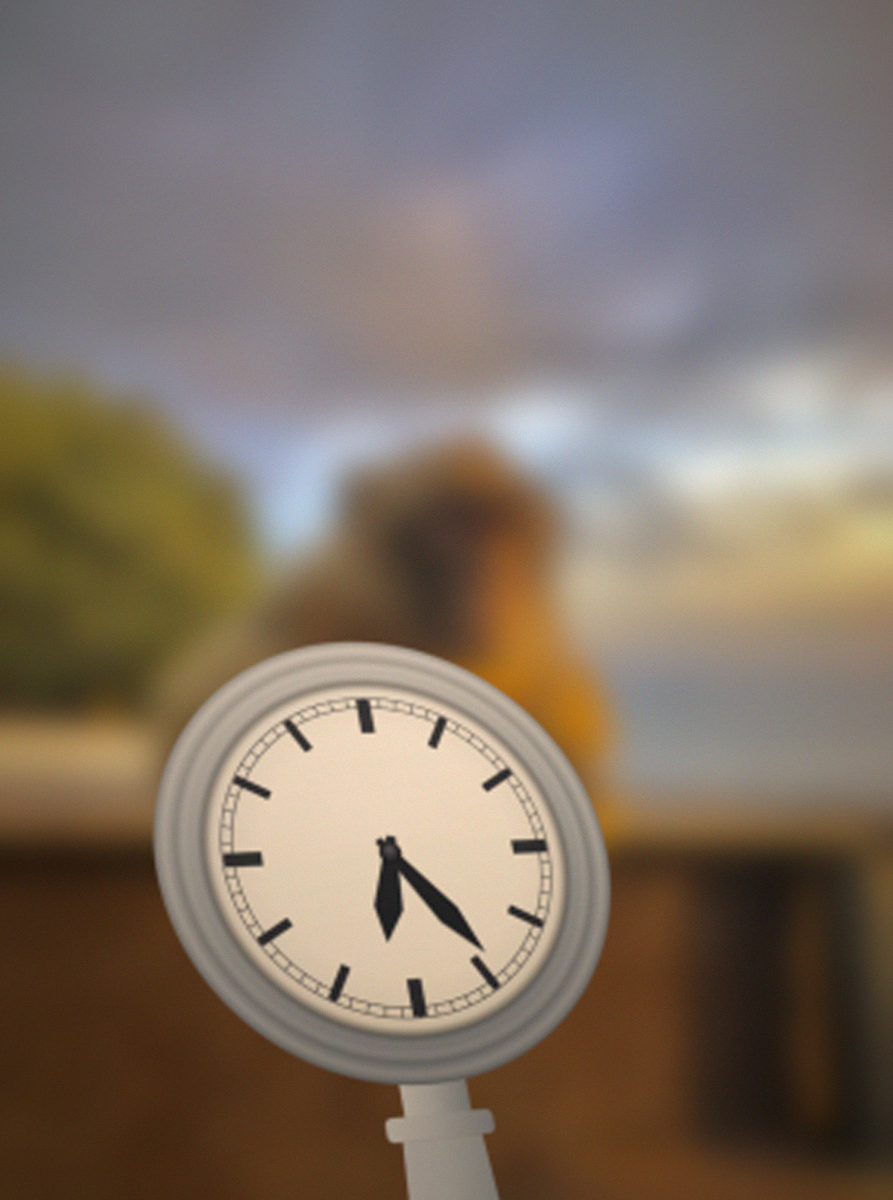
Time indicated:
6h24
